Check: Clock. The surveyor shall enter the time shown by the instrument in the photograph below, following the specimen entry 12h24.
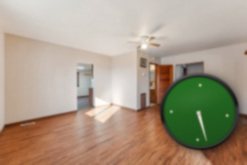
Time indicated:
5h27
